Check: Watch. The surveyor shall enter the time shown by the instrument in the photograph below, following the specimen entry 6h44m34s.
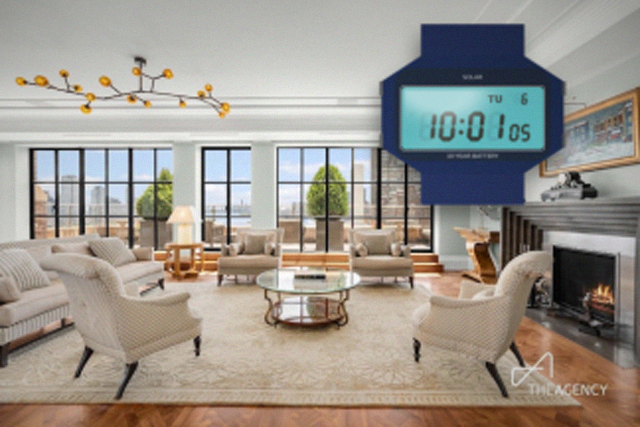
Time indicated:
10h01m05s
